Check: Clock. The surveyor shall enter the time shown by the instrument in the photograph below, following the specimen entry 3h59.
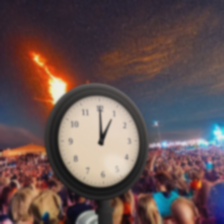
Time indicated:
1h00
